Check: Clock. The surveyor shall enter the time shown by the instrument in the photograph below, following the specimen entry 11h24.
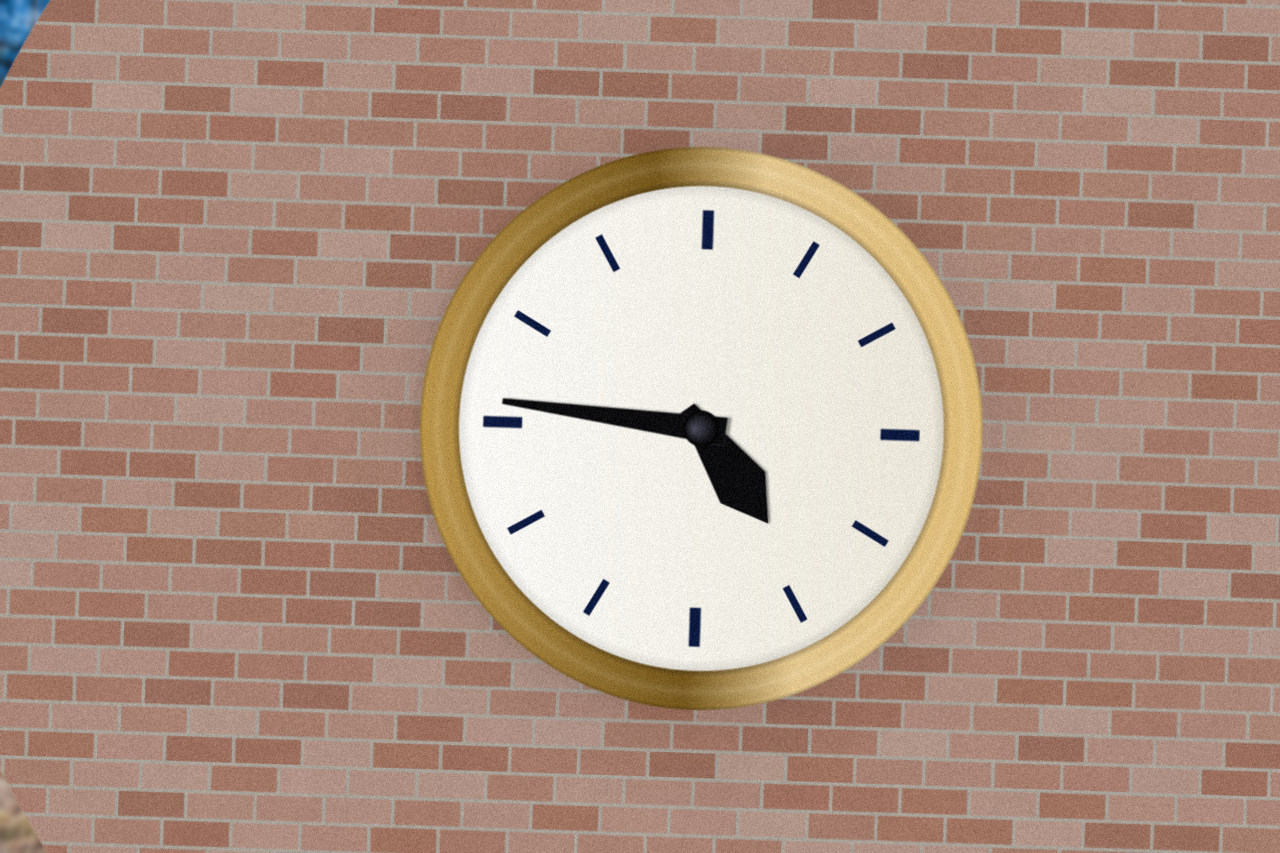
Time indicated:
4h46
